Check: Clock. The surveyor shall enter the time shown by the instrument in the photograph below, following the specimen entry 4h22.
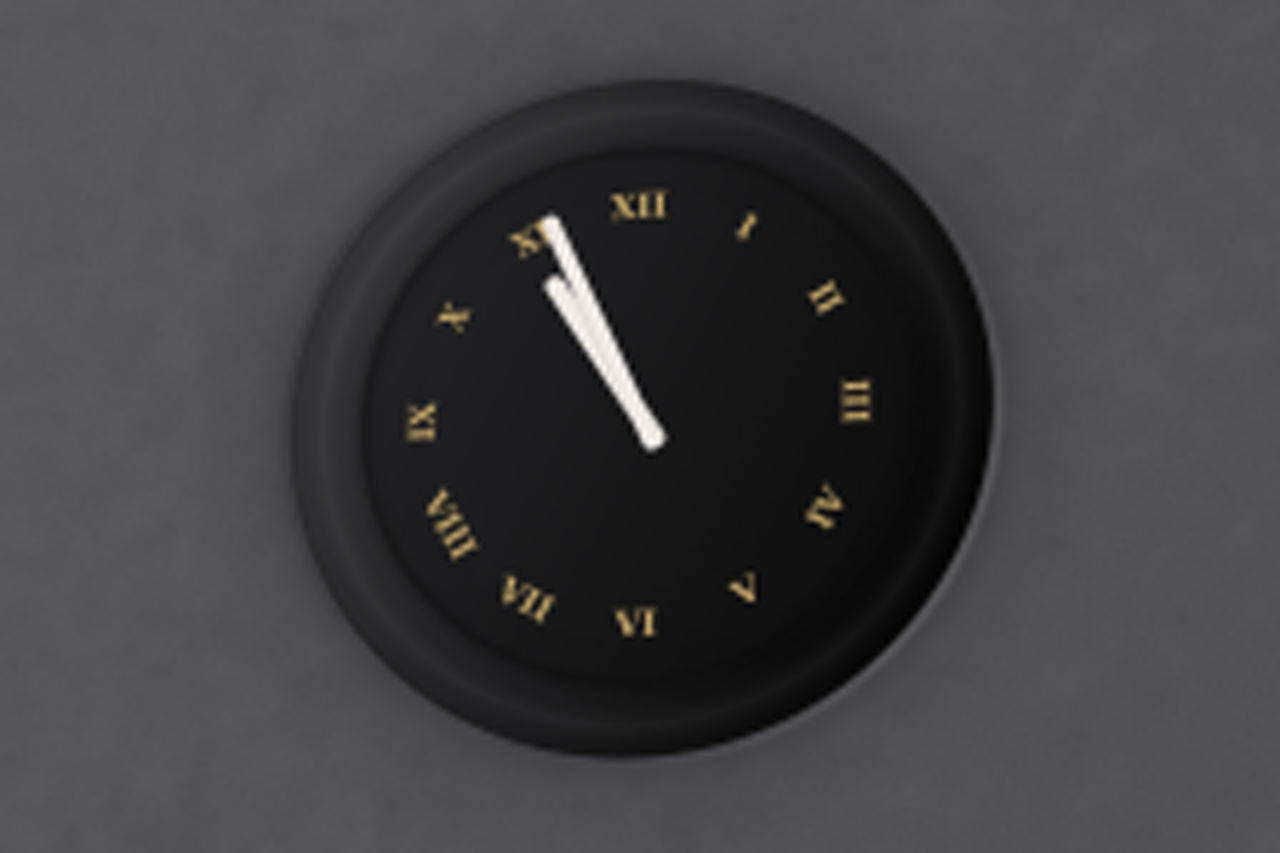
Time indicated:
10h56
